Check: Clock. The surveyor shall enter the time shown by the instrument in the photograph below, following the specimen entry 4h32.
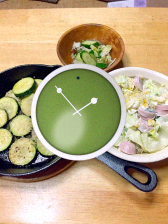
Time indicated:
1h53
